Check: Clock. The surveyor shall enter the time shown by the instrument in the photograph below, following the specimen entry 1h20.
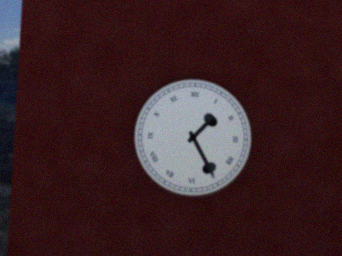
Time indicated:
1h25
